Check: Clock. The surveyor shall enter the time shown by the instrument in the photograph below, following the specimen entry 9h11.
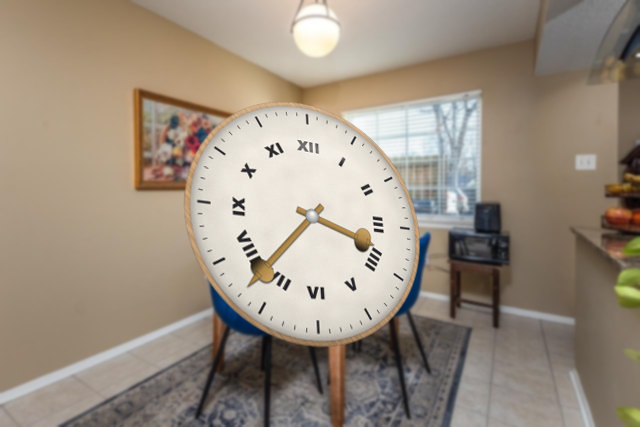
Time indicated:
3h37
